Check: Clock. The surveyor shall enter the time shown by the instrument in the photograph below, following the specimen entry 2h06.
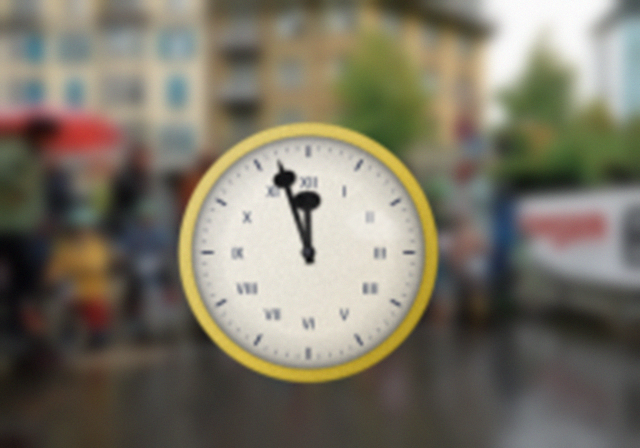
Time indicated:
11h57
